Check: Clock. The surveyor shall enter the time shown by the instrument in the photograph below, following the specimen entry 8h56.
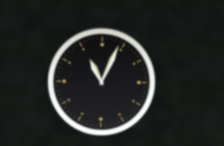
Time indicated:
11h04
